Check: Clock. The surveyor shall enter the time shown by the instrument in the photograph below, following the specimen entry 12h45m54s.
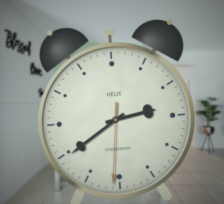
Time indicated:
2h39m31s
